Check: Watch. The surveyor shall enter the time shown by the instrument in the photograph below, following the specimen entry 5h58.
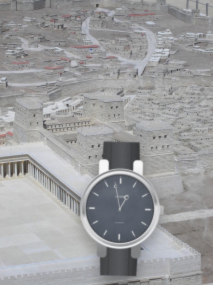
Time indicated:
12h58
